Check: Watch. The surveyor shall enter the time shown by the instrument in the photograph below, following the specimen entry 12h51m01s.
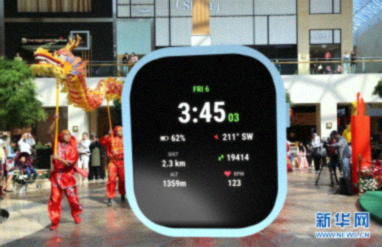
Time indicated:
3h45m03s
